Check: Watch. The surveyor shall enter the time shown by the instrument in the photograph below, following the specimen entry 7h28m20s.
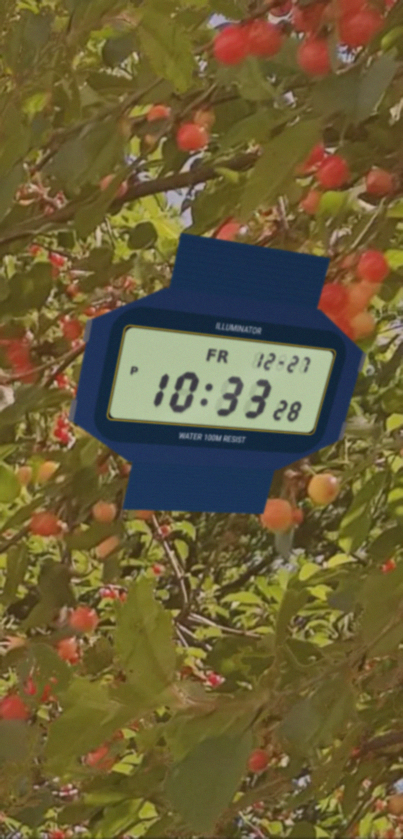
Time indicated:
10h33m28s
